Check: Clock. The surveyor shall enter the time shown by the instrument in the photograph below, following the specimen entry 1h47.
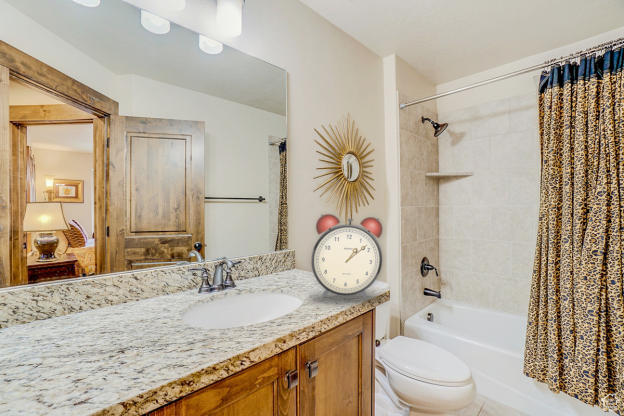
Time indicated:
1h08
